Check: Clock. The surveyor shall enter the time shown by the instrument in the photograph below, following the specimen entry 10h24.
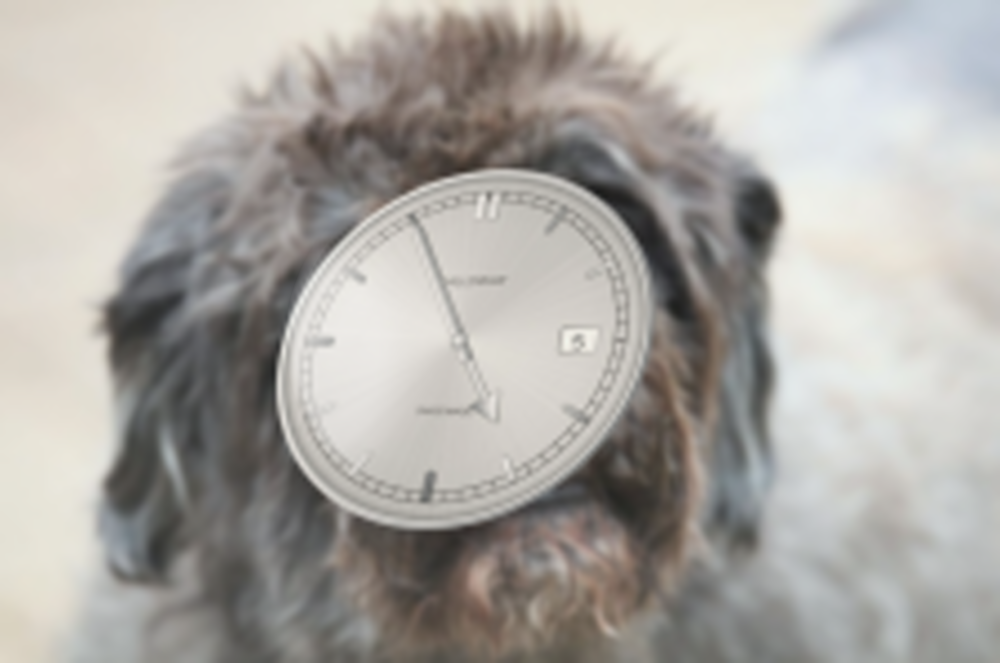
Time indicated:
4h55
